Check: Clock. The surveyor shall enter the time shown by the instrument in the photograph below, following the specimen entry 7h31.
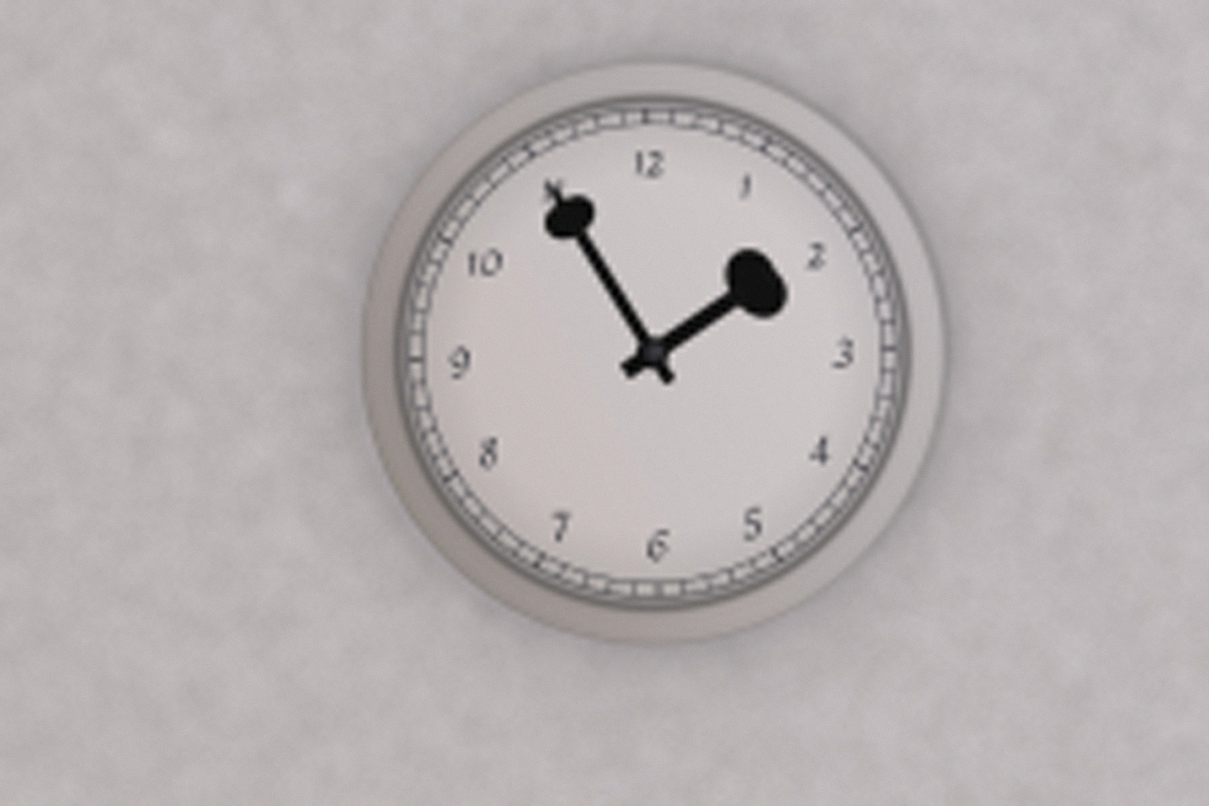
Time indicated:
1h55
